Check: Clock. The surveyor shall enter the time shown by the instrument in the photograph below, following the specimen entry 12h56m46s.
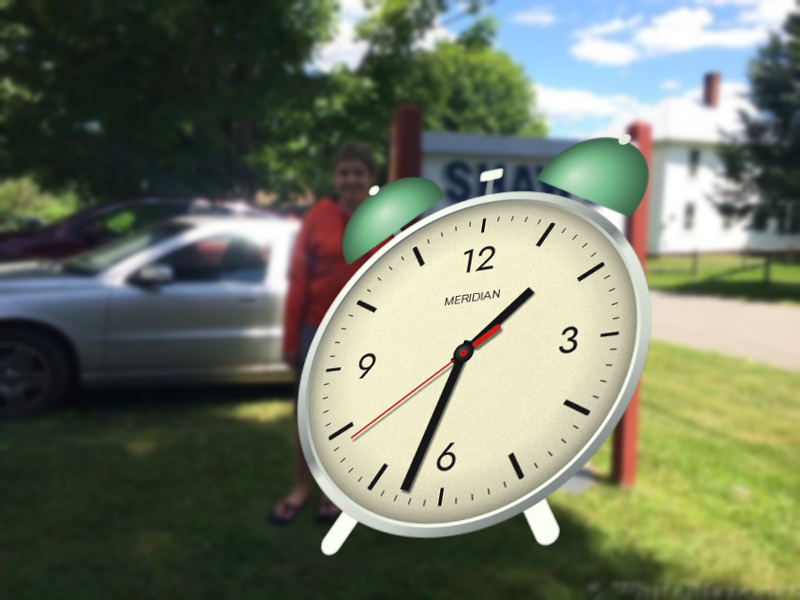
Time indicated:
1h32m39s
